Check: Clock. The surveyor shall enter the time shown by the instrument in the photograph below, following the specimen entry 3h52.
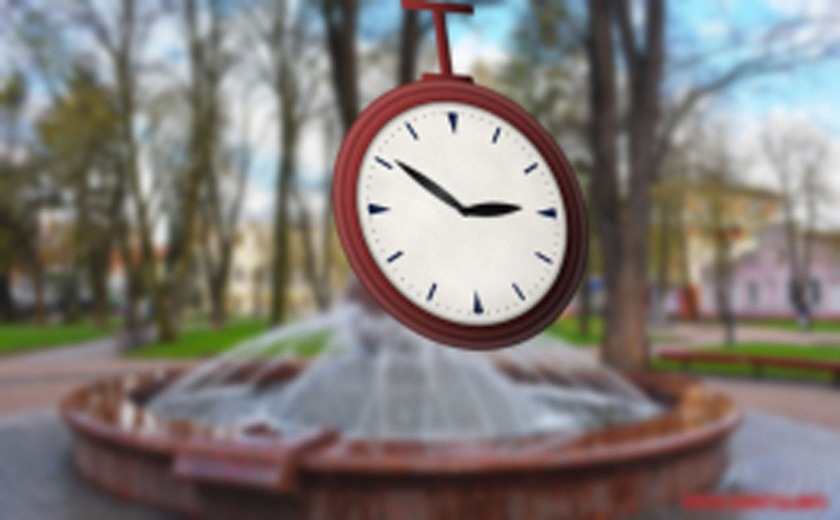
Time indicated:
2h51
